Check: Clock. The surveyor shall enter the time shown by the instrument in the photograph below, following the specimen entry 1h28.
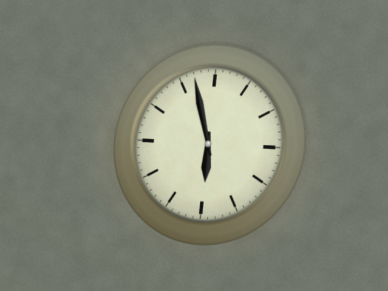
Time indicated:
5h57
